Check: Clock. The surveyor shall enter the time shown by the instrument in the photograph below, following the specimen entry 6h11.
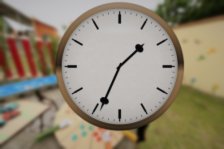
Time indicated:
1h34
